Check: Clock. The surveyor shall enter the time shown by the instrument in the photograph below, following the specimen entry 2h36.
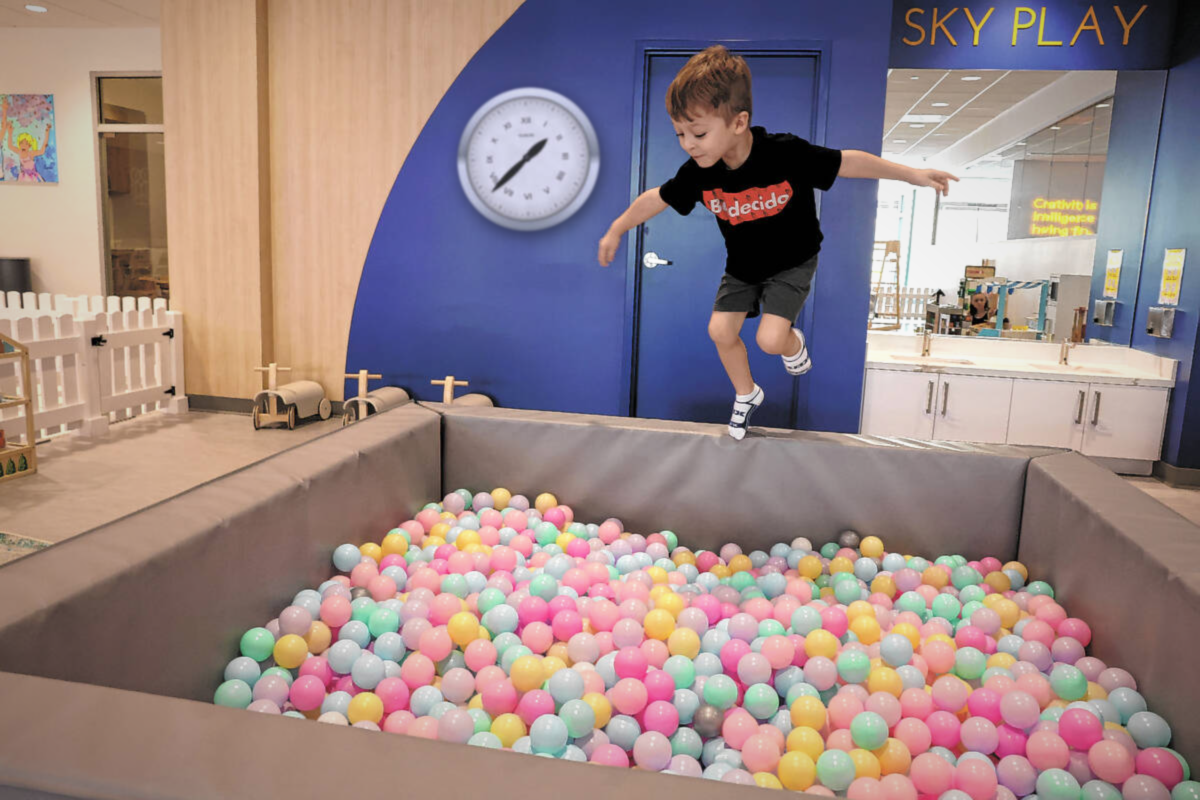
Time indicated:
1h38
